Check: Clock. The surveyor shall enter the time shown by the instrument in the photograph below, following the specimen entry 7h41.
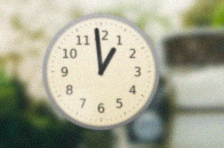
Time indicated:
12h59
